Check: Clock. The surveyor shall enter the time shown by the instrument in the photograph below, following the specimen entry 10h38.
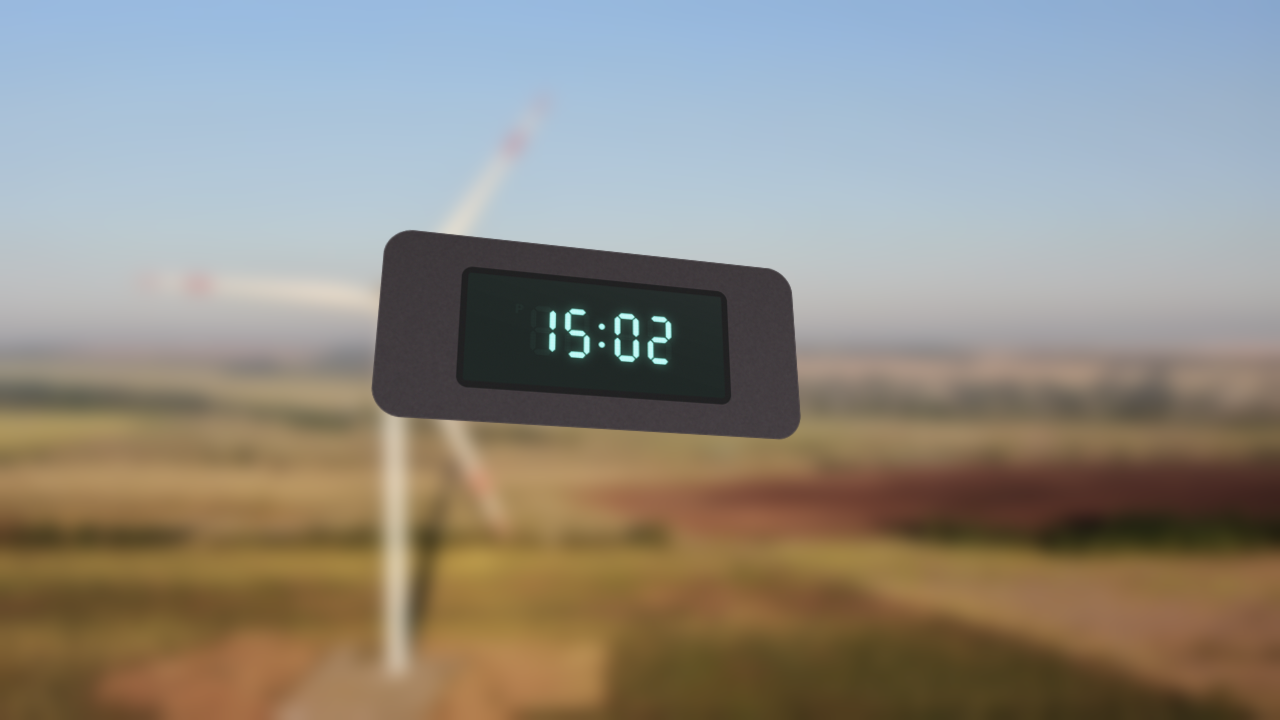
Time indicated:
15h02
